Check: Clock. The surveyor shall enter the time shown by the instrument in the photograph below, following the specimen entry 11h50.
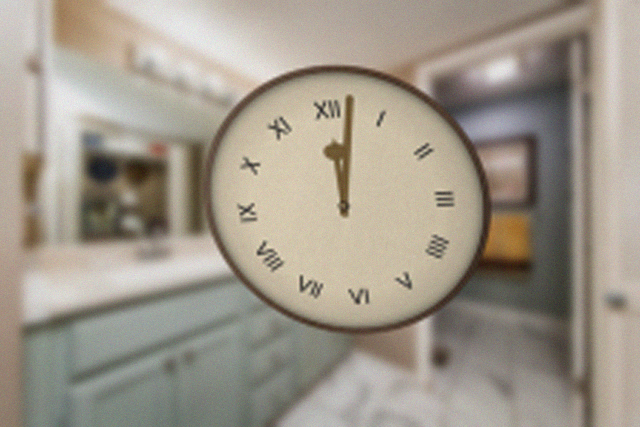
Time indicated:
12h02
